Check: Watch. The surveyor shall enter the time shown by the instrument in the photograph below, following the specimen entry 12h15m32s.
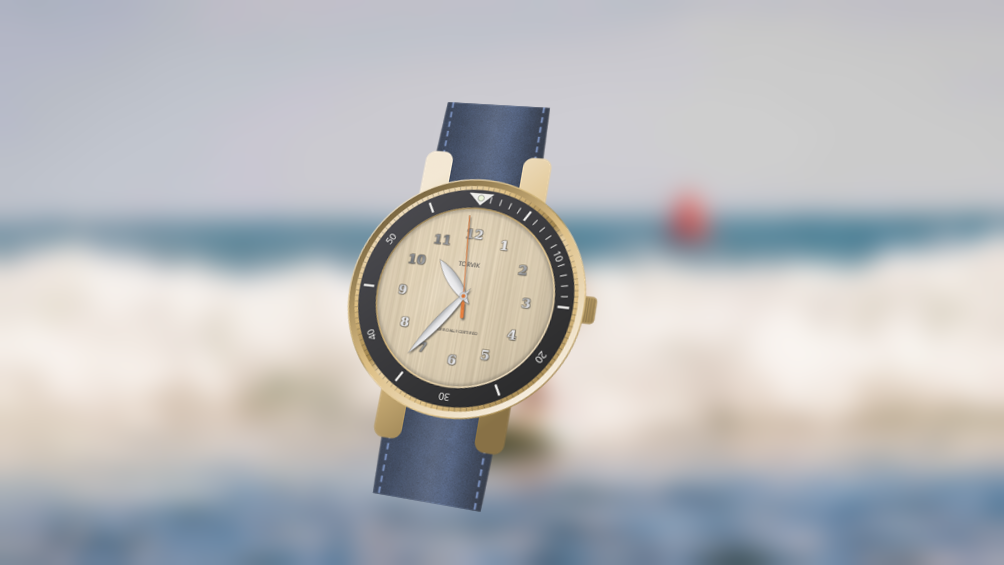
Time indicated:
10h35m59s
